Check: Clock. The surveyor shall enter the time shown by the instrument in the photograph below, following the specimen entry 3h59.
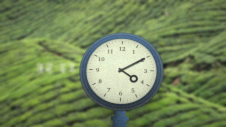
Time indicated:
4h10
